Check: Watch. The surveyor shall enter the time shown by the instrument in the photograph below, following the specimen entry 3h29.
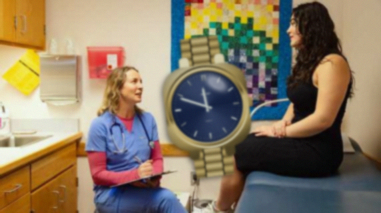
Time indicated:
11h49
